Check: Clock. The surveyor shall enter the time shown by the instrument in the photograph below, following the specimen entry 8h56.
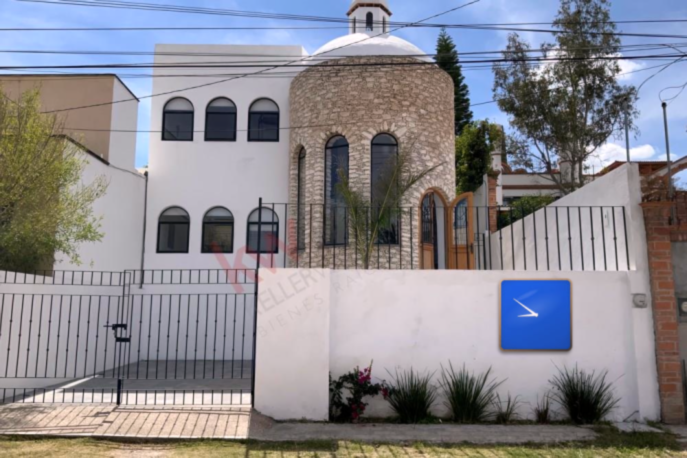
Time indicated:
8h51
